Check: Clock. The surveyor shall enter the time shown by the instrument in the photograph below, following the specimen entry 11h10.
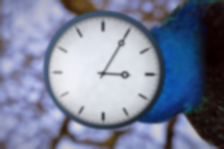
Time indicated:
3h05
